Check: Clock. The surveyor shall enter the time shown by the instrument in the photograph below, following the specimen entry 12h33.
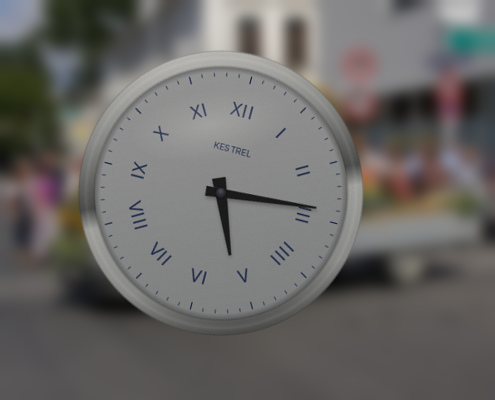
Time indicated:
5h14
